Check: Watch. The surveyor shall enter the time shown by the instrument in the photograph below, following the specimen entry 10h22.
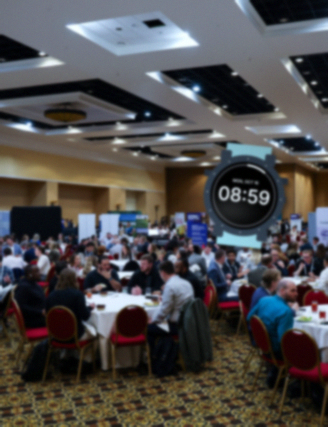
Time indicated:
8h59
